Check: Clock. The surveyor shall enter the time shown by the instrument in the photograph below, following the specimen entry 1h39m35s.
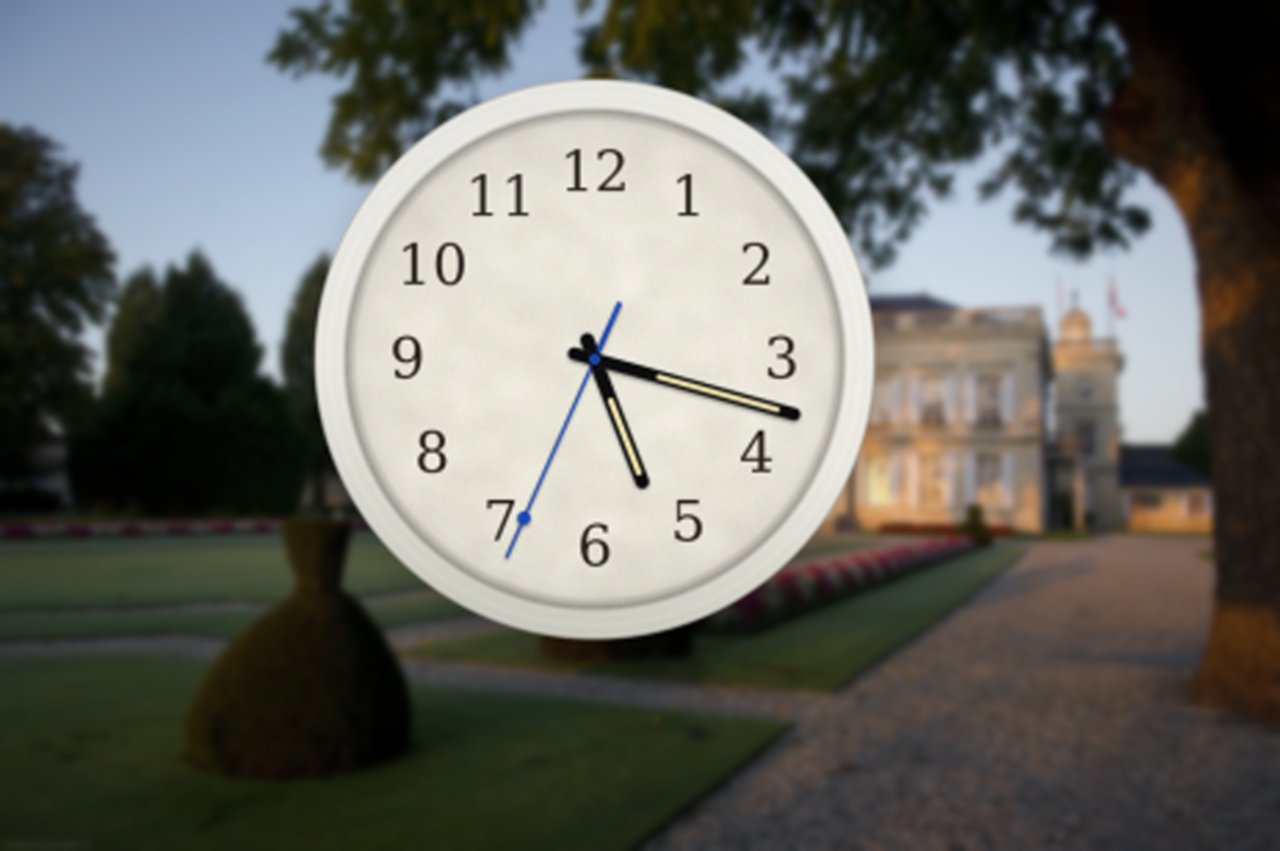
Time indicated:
5h17m34s
